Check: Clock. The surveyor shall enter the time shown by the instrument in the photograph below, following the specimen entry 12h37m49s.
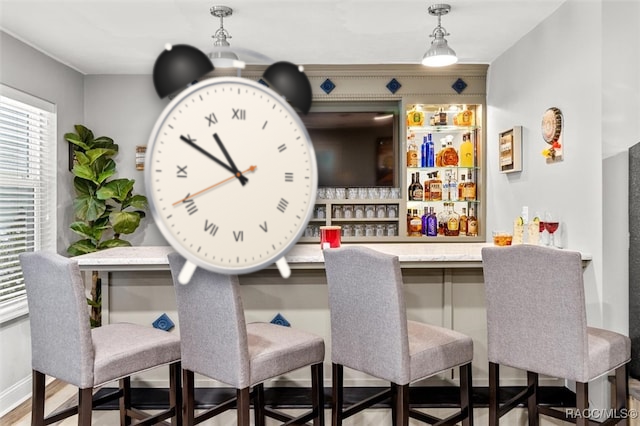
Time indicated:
10h49m41s
